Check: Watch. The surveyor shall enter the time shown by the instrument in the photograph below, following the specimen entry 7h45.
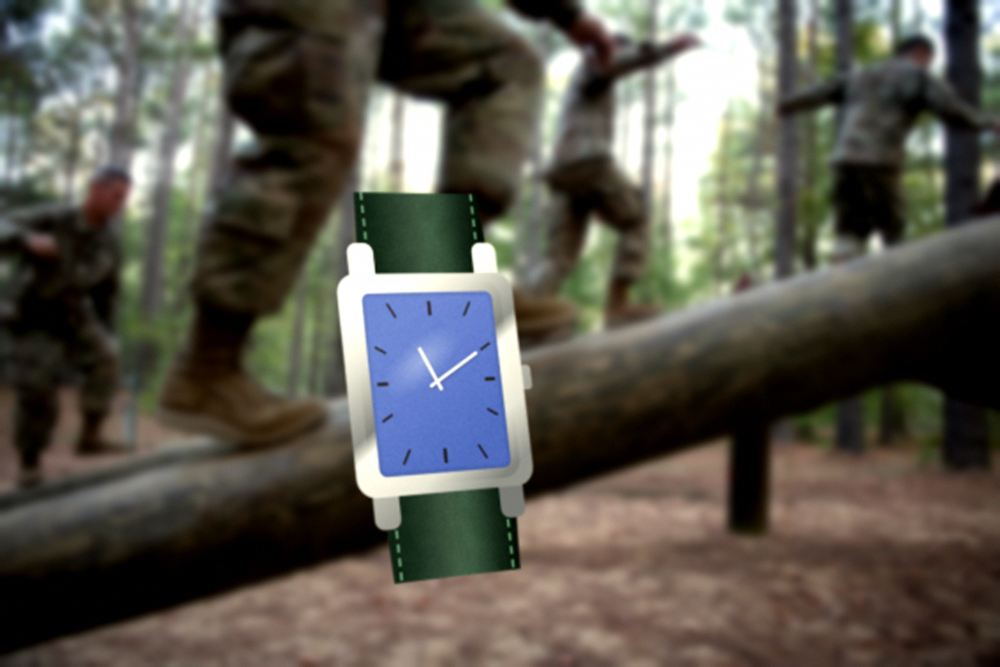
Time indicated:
11h10
